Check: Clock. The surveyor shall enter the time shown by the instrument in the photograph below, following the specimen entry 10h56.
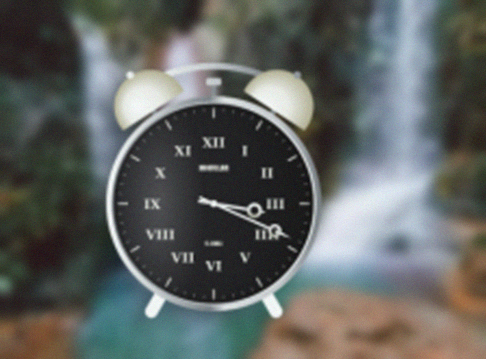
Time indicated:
3h19
